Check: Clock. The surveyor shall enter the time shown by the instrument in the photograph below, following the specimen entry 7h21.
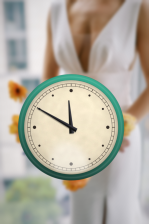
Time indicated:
11h50
